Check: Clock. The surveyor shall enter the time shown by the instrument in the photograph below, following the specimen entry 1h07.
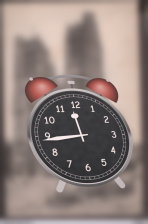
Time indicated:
11h44
